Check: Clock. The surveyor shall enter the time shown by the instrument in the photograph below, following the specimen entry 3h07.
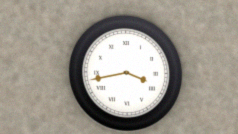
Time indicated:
3h43
